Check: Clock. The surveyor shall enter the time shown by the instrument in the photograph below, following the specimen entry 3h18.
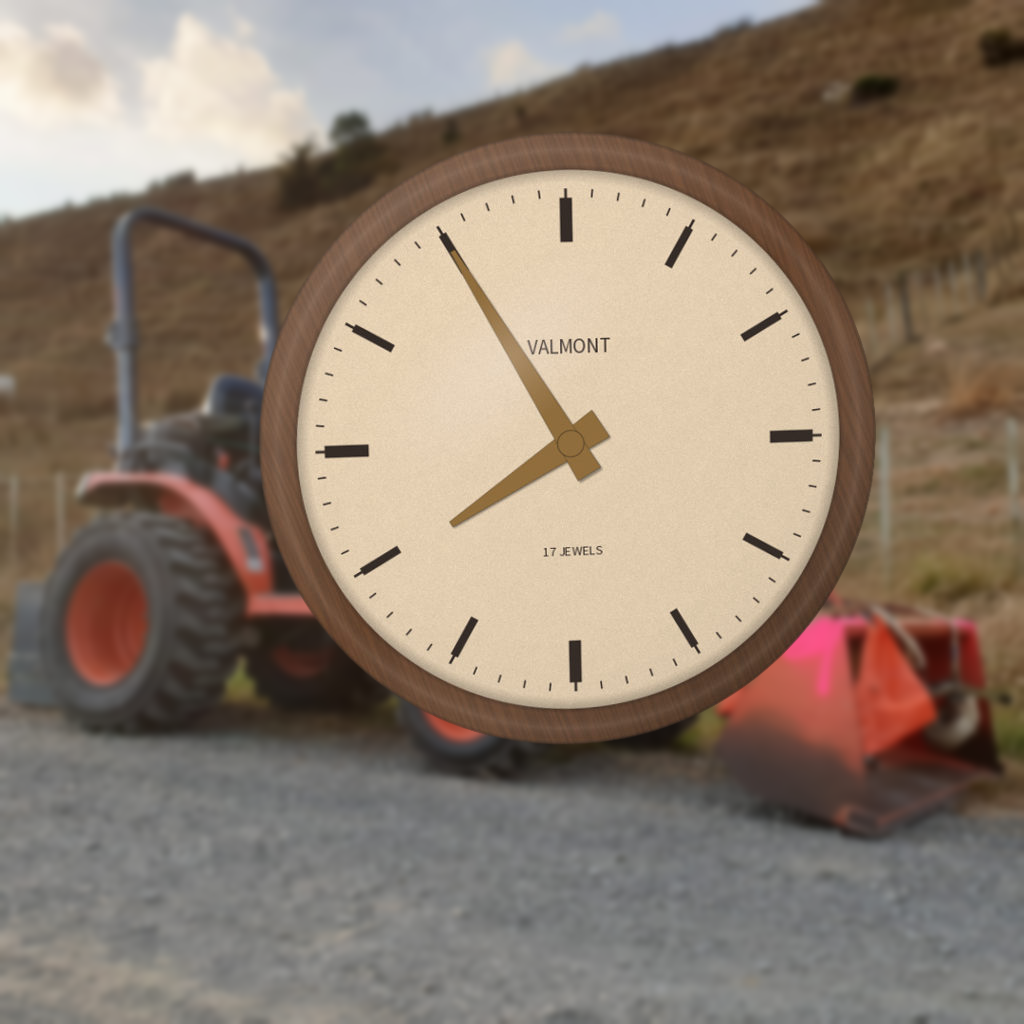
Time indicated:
7h55
